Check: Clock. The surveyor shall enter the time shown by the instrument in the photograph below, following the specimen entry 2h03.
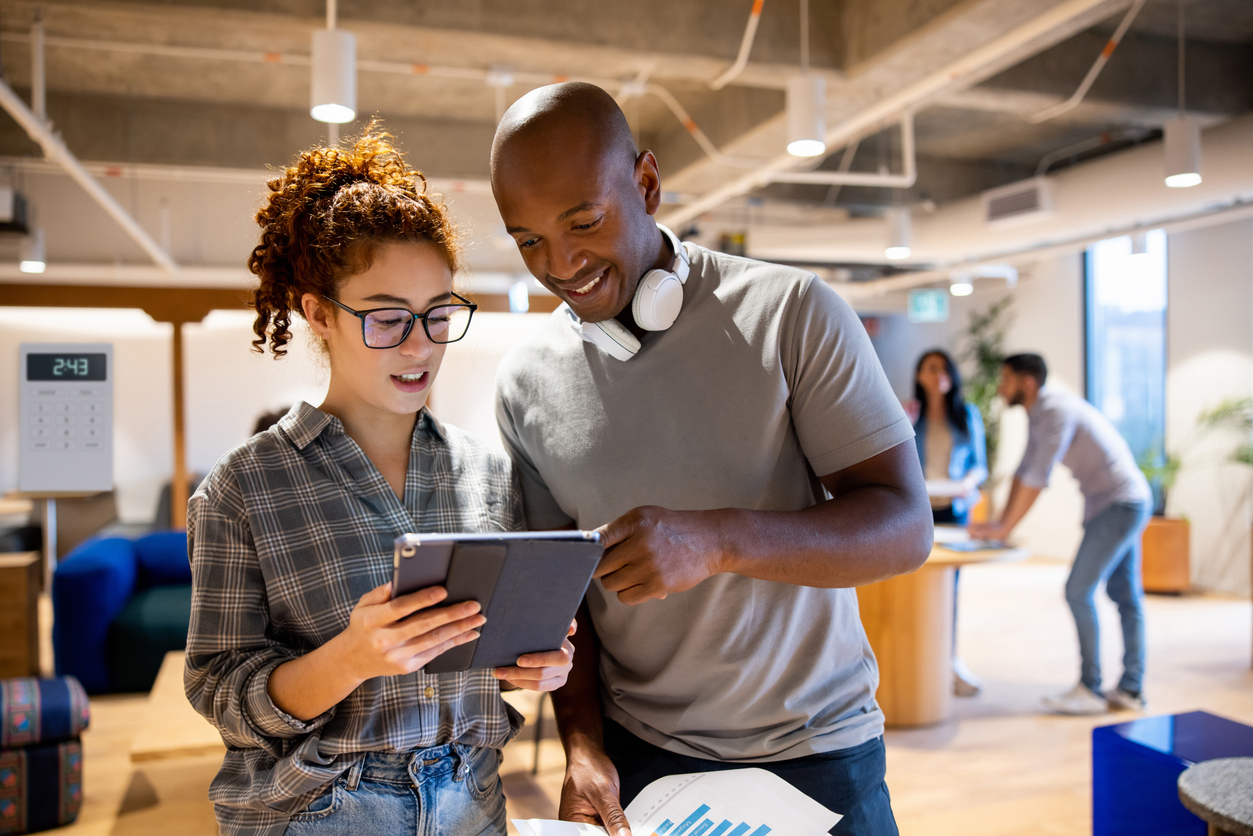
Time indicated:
2h43
